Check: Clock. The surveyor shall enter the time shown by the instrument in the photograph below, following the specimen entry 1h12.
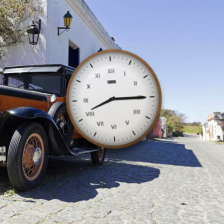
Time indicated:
8h15
